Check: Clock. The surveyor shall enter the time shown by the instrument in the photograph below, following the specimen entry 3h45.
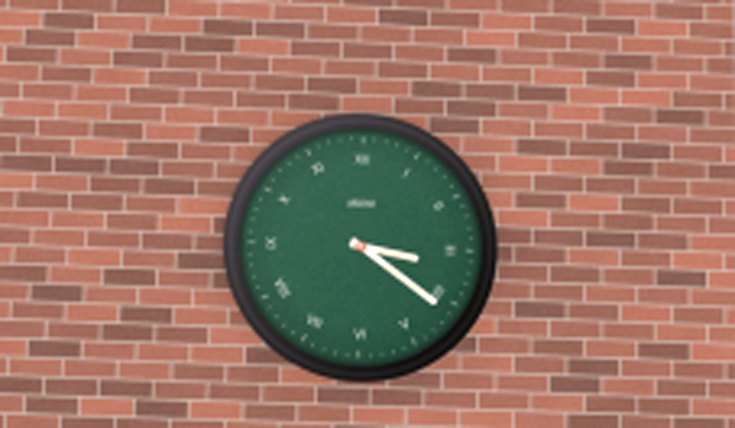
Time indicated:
3h21
